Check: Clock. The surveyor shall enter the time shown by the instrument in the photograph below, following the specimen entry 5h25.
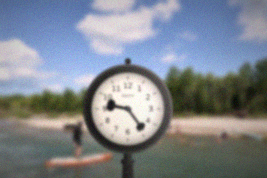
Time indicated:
9h24
